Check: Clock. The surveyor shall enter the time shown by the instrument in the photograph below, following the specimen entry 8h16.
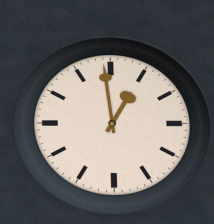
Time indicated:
12h59
